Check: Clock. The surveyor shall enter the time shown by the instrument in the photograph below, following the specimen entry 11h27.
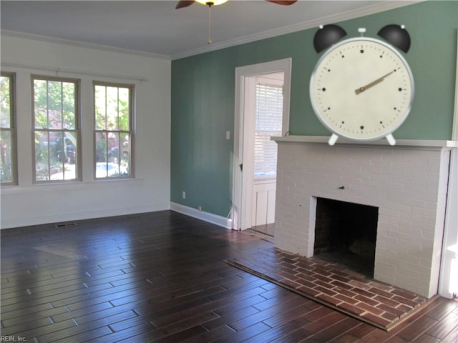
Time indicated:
2h10
